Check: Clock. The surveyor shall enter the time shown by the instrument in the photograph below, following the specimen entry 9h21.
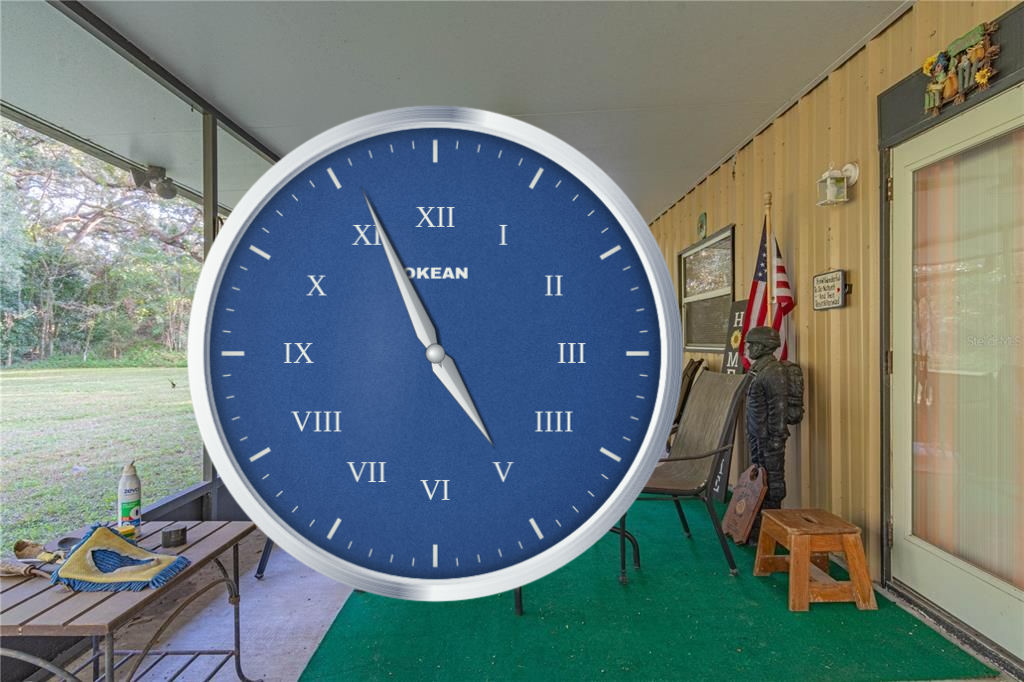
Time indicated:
4h56
